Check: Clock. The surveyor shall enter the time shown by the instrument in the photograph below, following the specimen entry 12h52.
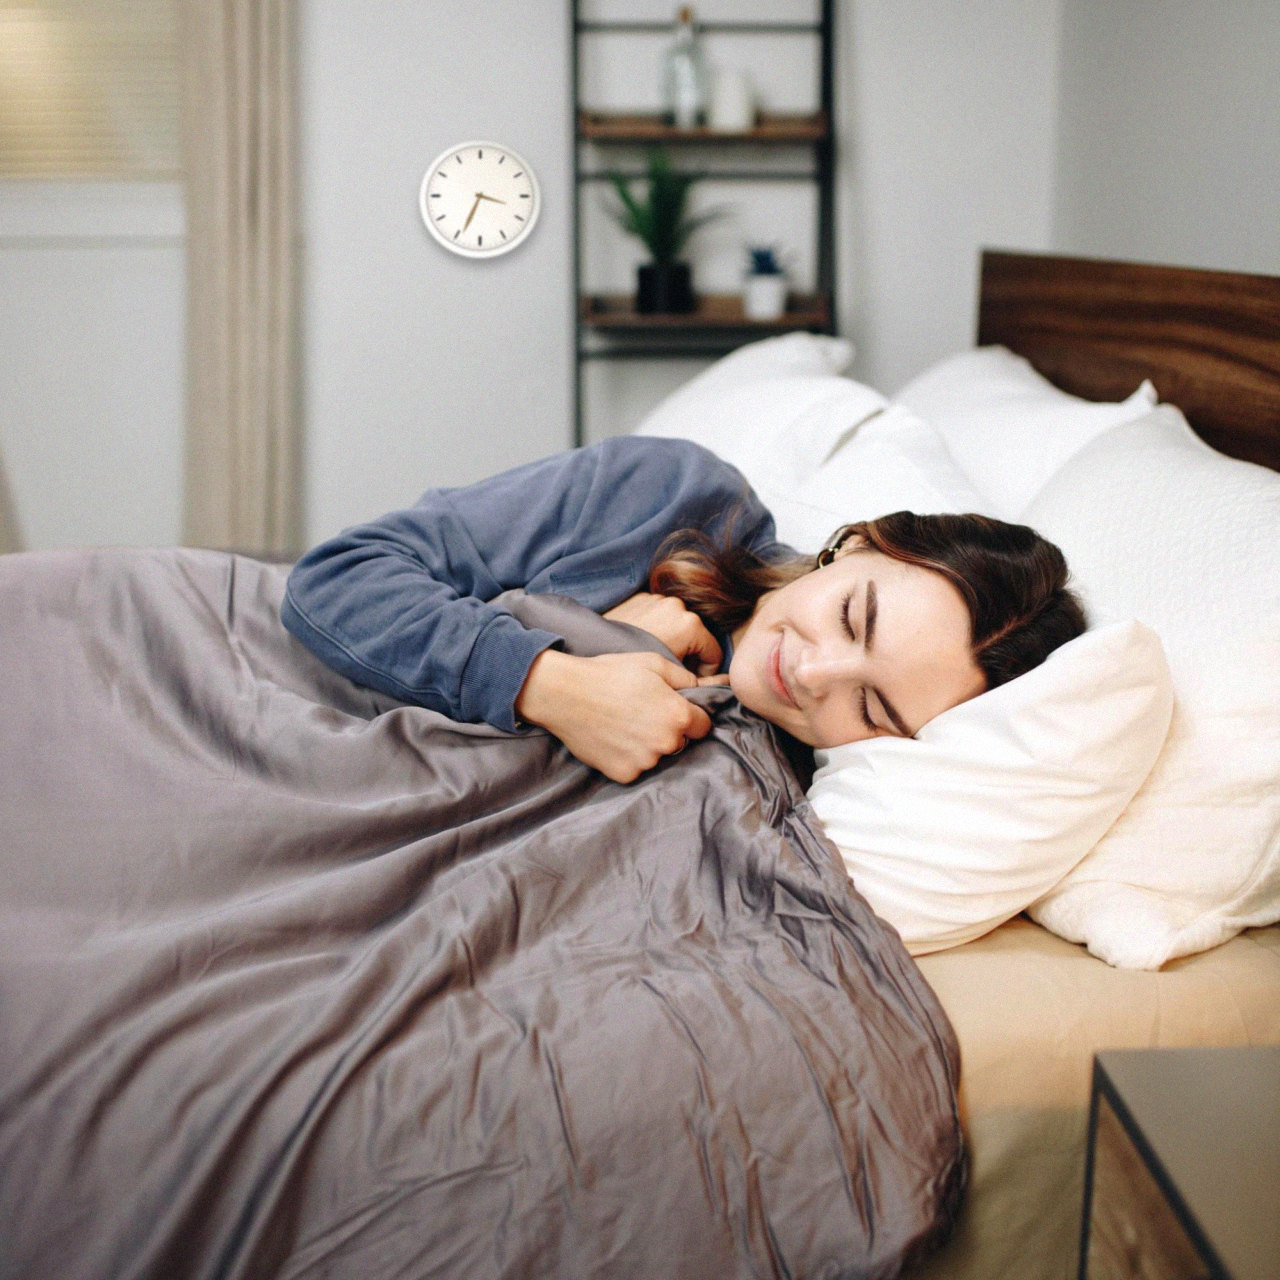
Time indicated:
3h34
